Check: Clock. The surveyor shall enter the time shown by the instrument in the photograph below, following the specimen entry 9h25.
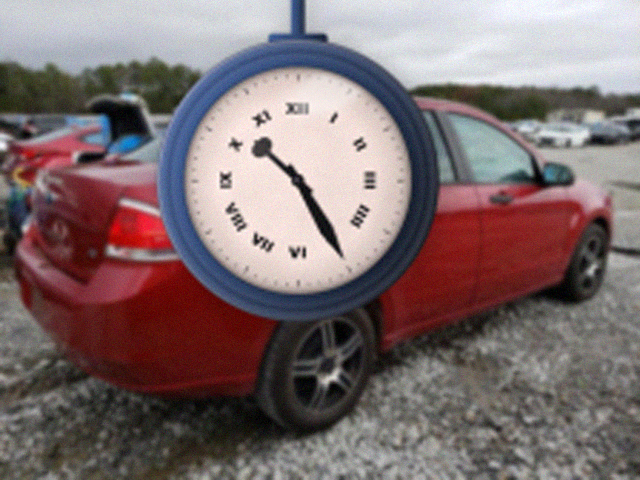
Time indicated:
10h25
